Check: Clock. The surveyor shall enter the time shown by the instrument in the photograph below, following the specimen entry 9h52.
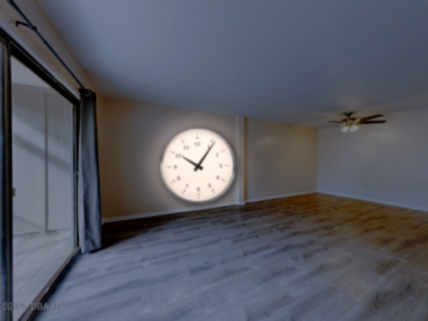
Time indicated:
10h06
